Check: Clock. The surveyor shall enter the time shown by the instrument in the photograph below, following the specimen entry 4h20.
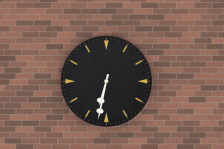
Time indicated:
6h32
